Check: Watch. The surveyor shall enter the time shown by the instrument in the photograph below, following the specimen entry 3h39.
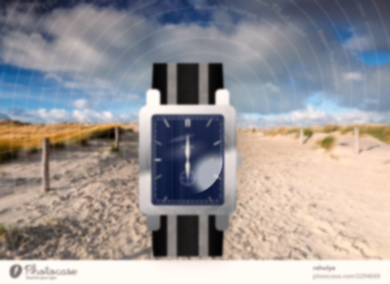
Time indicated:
6h00
